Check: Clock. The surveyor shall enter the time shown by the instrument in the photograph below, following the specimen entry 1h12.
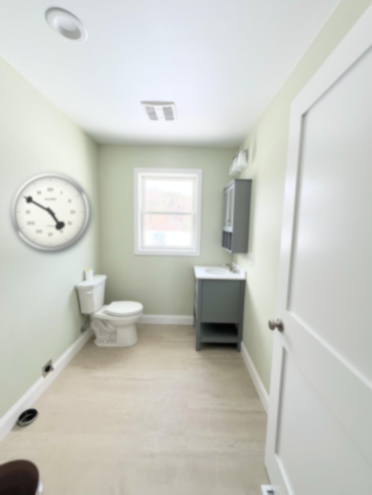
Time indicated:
4h50
